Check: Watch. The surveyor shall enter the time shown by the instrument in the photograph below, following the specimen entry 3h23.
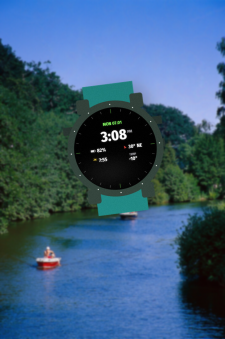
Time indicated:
3h08
